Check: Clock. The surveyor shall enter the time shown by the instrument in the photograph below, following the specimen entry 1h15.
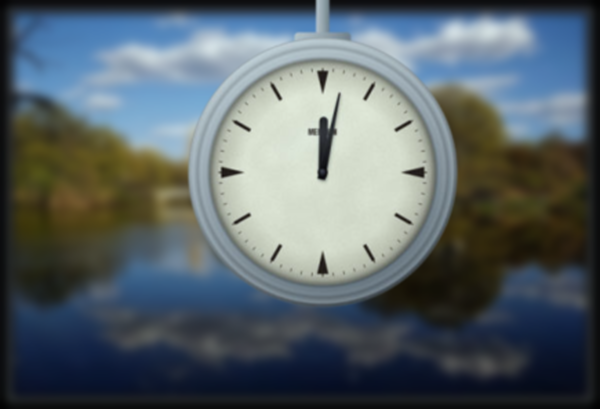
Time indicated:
12h02
